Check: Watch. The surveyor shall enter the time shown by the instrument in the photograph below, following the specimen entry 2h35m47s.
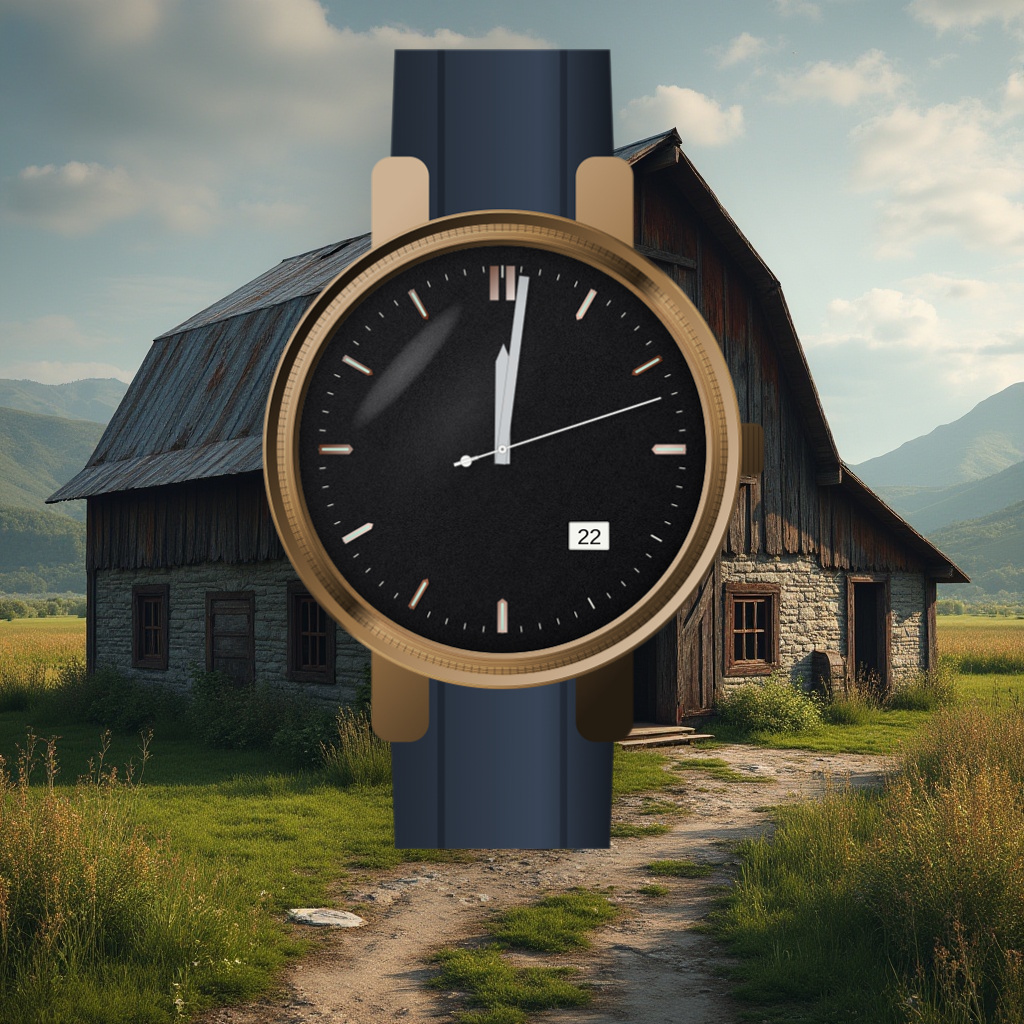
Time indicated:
12h01m12s
